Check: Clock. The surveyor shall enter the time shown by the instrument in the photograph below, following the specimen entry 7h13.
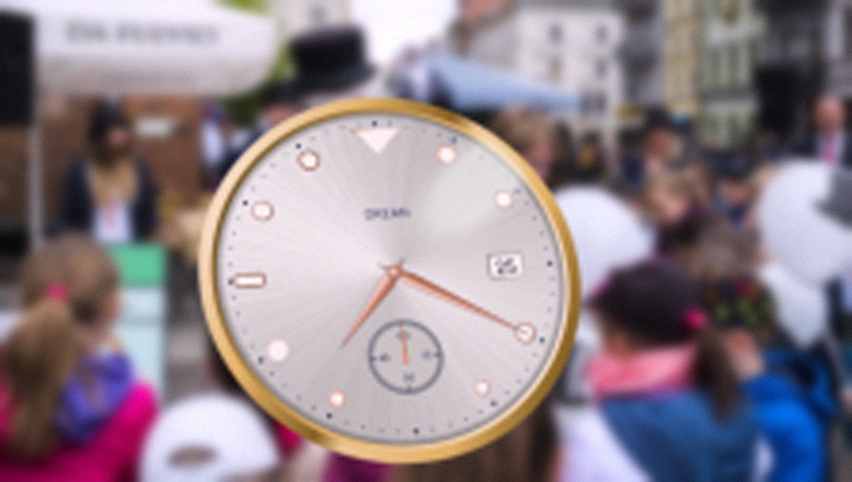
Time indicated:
7h20
